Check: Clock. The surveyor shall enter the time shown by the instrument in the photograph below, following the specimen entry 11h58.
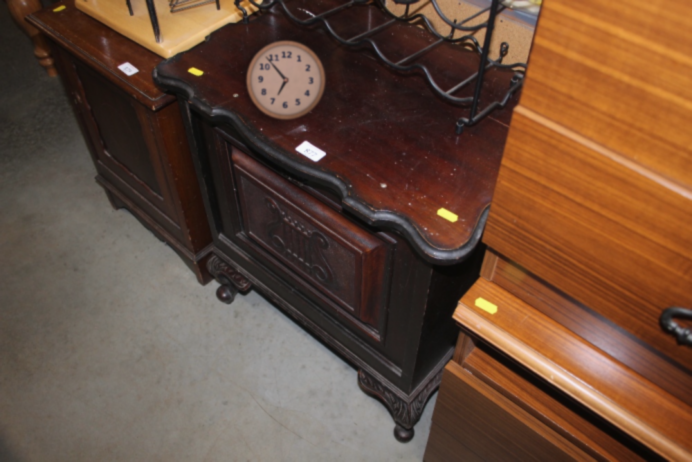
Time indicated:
6h53
